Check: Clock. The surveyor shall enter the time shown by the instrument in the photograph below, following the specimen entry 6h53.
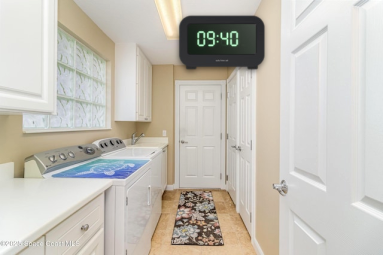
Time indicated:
9h40
